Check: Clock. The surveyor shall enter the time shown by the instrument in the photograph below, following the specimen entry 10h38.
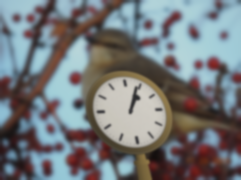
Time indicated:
1h04
